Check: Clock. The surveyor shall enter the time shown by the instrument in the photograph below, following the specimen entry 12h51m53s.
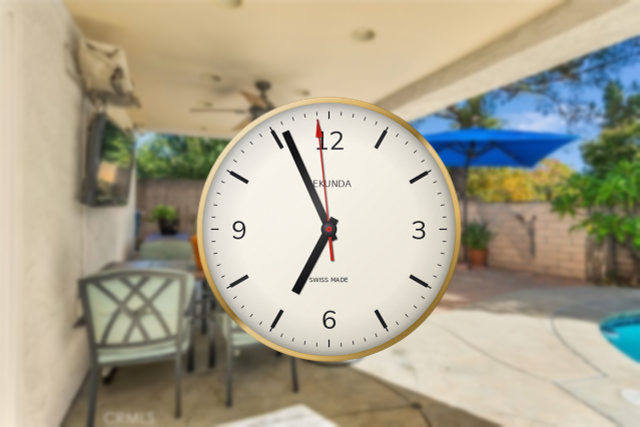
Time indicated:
6h55m59s
